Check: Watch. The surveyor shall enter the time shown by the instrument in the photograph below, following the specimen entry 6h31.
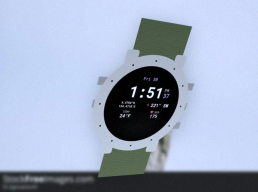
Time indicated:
1h51
